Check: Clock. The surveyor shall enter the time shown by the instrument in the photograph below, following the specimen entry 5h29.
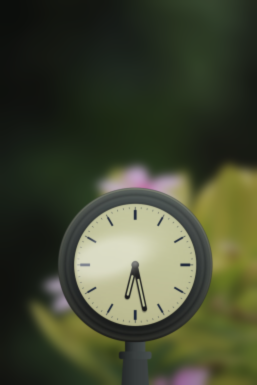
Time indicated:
6h28
